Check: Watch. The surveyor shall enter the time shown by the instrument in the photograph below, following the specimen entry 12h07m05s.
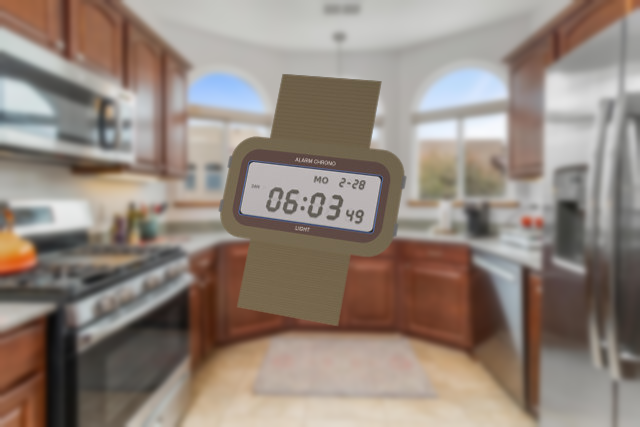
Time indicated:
6h03m49s
